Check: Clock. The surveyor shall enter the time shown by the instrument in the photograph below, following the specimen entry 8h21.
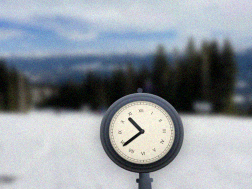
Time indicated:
10h39
